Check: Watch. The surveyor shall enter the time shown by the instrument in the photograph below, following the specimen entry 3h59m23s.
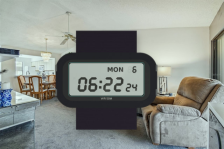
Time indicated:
6h22m24s
